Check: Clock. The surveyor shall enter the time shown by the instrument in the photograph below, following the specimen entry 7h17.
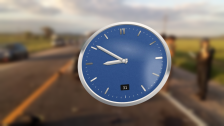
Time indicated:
8h51
